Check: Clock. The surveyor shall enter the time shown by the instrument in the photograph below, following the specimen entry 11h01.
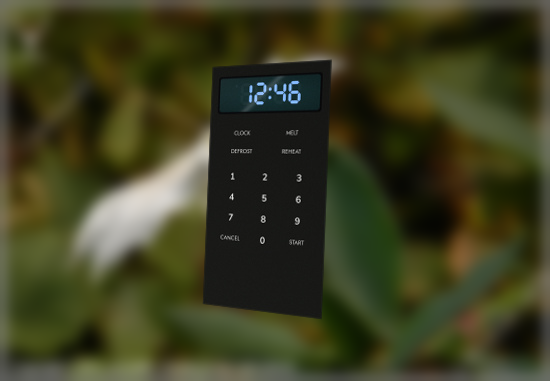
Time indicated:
12h46
